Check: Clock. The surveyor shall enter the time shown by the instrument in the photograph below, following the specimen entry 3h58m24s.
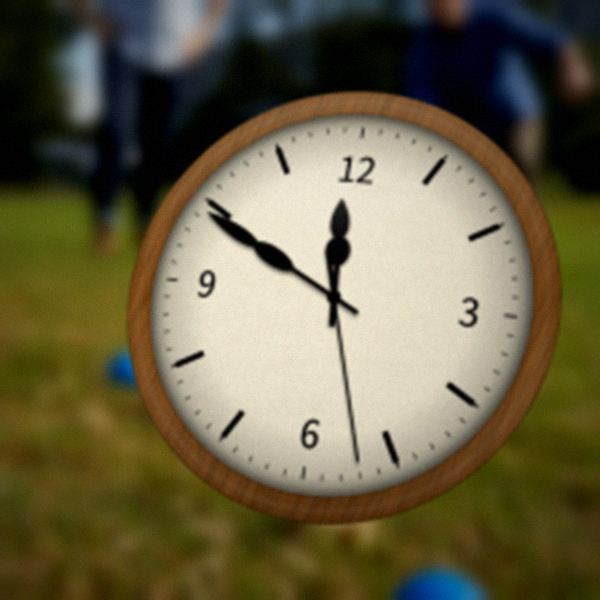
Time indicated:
11h49m27s
